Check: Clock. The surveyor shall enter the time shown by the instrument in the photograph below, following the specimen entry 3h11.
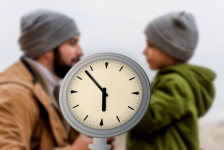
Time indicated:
5h53
